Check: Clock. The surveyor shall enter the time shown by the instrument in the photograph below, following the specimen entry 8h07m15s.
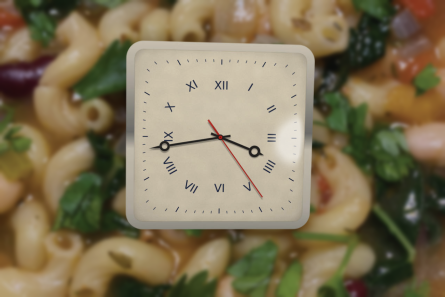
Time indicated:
3h43m24s
